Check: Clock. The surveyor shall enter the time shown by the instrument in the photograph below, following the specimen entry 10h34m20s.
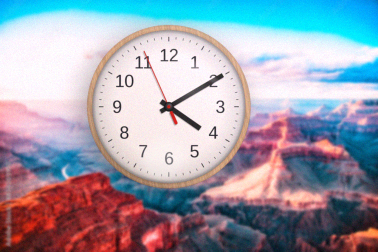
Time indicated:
4h09m56s
